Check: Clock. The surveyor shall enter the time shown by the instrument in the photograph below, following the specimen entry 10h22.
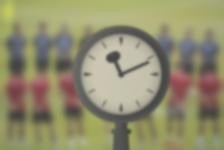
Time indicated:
11h11
